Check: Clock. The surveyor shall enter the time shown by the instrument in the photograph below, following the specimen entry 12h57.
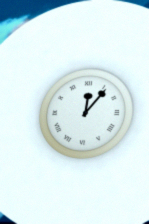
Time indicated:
12h06
